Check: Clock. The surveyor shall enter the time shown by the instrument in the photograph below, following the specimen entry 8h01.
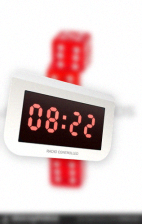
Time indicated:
8h22
